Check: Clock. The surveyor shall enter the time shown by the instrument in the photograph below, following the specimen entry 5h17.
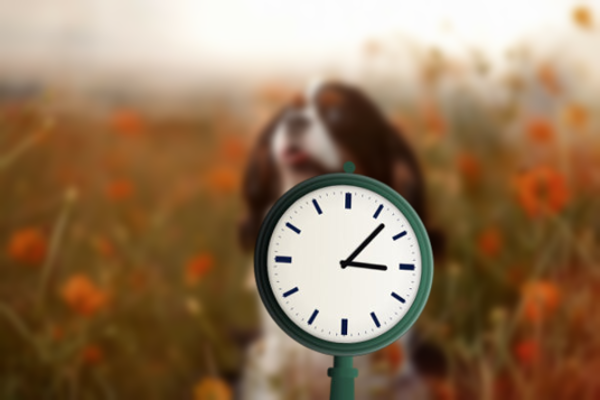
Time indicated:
3h07
